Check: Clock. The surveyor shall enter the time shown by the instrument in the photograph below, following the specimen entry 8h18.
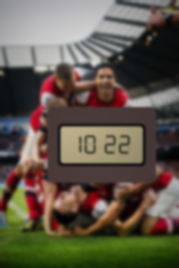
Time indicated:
10h22
